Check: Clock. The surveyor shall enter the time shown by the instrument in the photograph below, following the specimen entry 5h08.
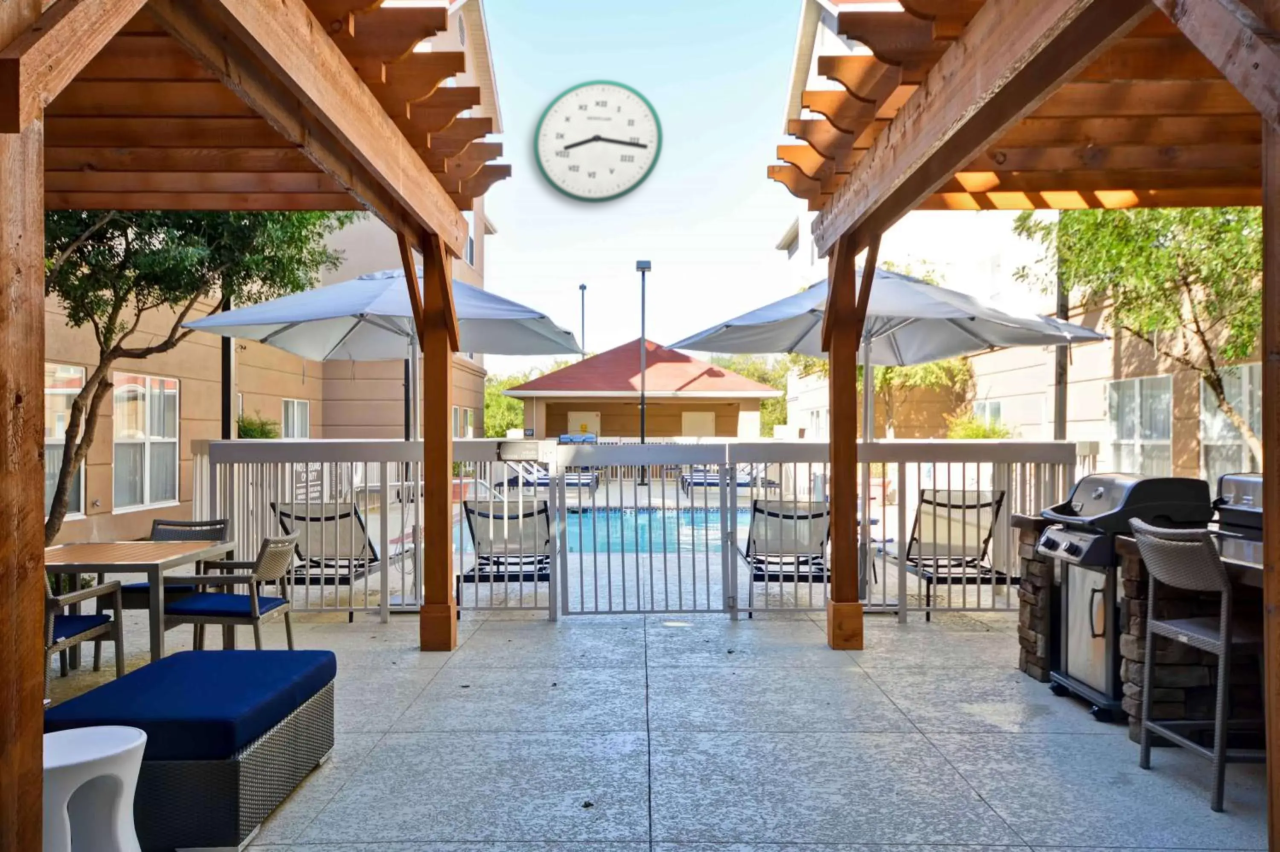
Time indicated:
8h16
